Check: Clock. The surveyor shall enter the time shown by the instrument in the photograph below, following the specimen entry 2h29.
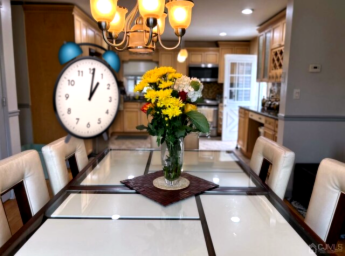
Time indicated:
1h01
